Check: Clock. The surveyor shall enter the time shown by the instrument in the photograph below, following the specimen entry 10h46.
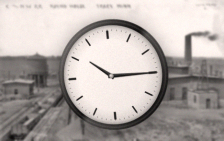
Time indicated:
10h15
